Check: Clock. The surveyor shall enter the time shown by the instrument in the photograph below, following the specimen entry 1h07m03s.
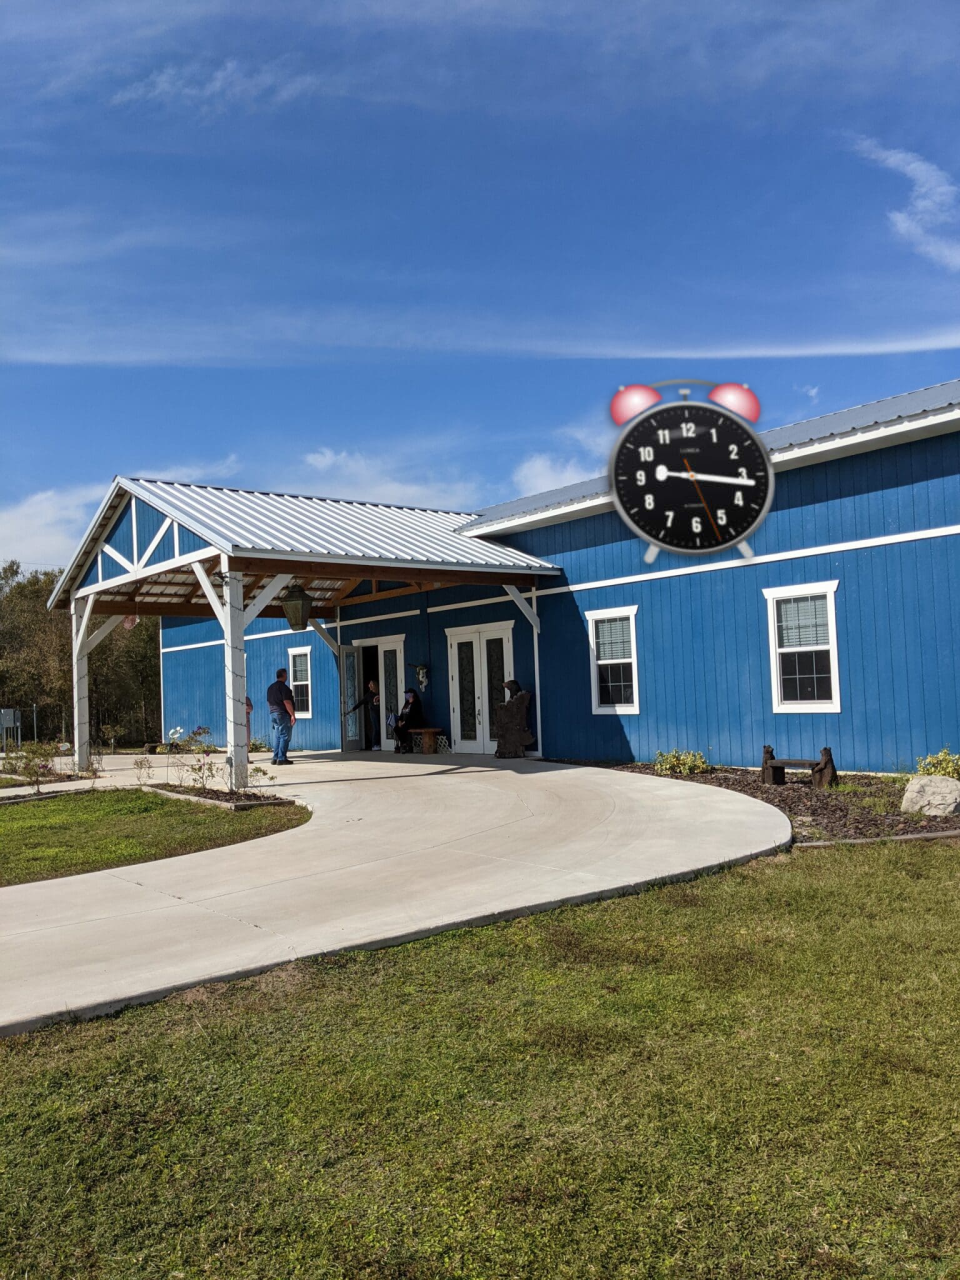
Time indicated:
9h16m27s
